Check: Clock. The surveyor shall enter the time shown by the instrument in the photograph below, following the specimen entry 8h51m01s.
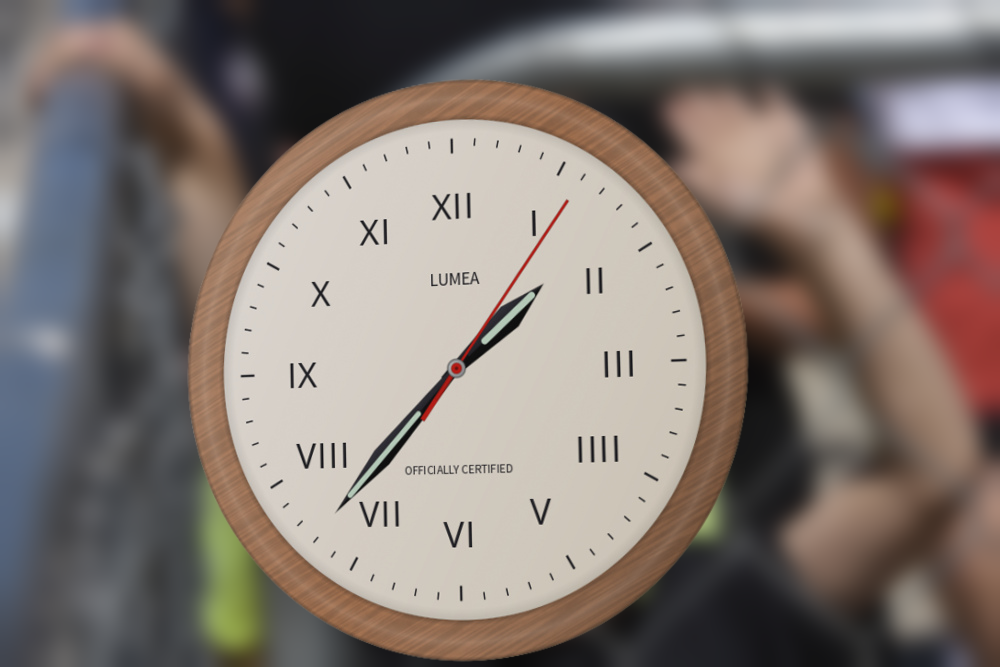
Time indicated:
1h37m06s
